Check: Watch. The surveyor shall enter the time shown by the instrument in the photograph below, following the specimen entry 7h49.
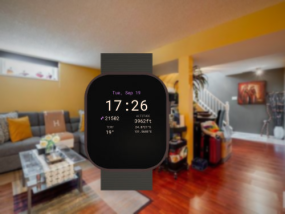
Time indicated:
17h26
